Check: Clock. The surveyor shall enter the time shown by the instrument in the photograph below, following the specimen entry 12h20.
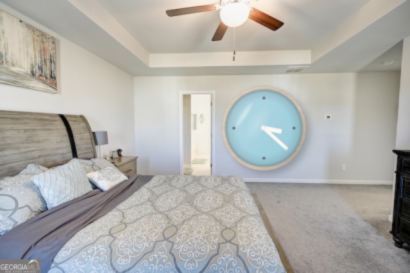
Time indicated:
3h22
